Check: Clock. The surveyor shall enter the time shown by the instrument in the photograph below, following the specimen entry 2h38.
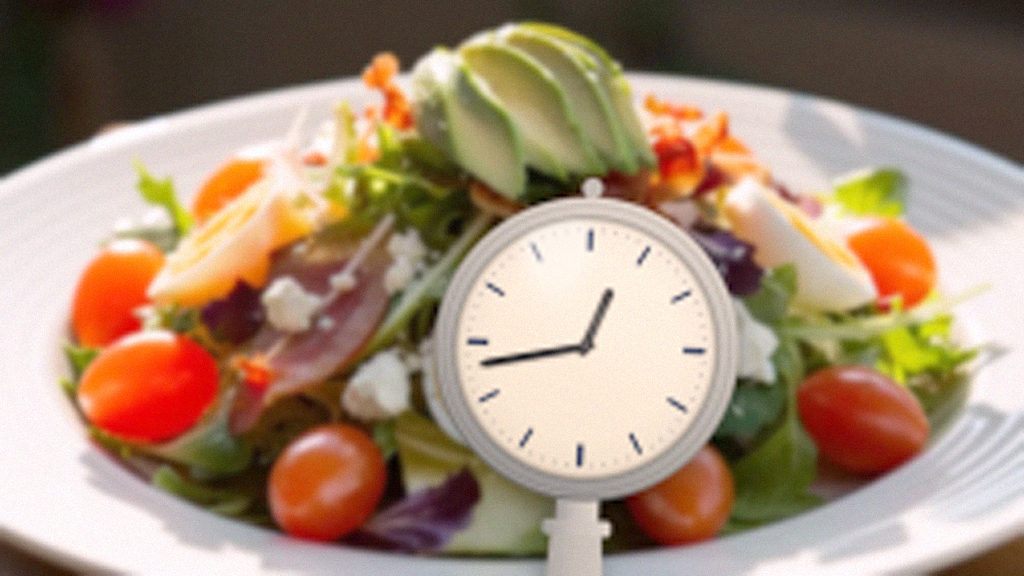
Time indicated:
12h43
